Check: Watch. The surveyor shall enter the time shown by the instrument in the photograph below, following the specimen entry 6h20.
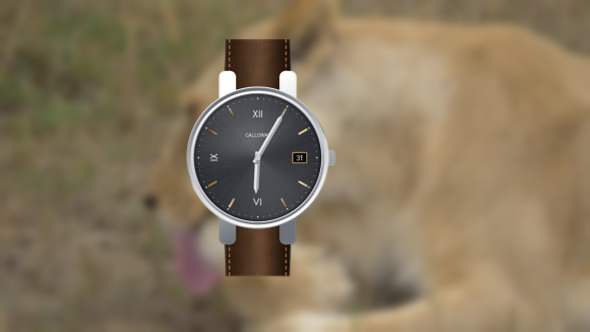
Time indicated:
6h05
